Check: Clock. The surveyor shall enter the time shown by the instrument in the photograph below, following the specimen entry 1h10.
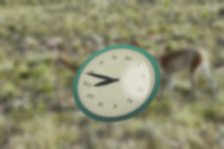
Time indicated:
7h44
